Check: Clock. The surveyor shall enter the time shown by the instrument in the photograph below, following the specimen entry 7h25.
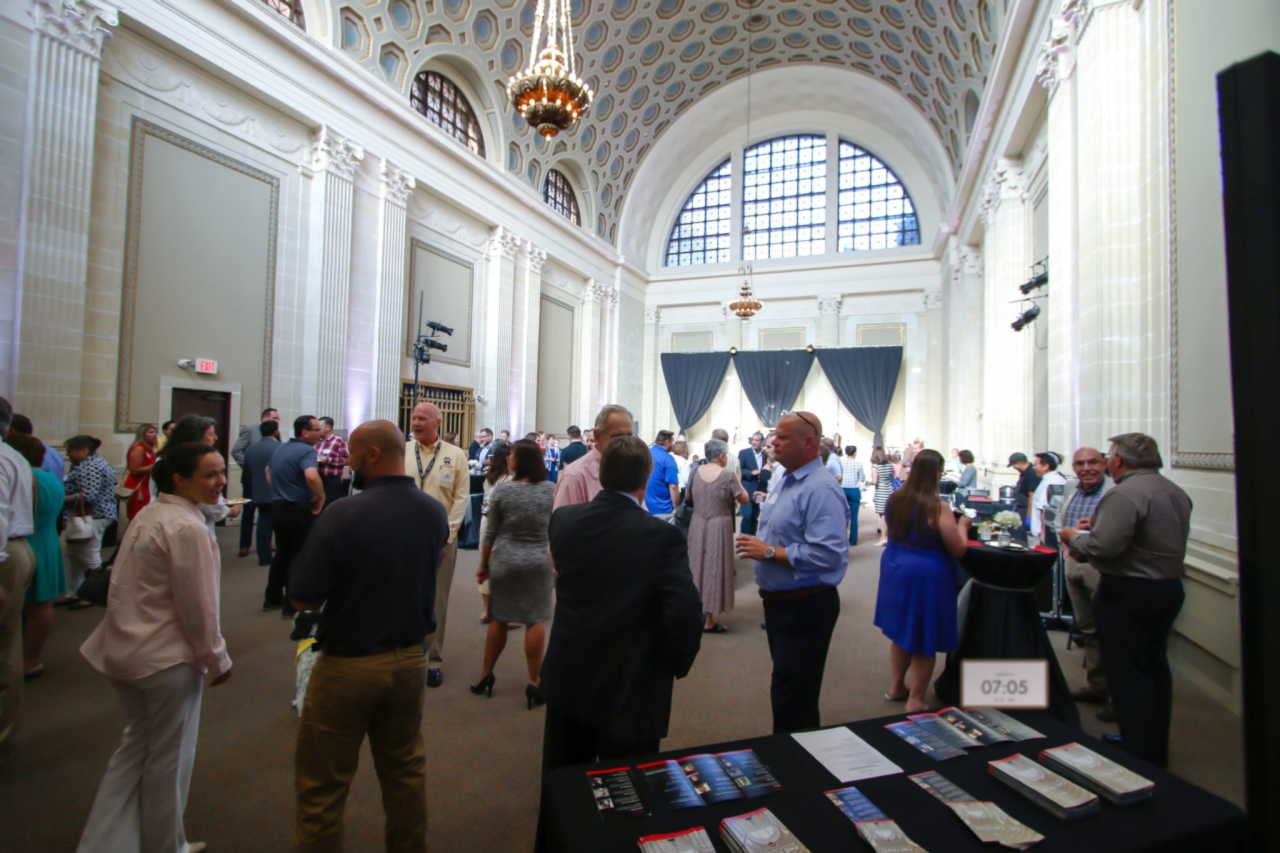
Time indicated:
7h05
